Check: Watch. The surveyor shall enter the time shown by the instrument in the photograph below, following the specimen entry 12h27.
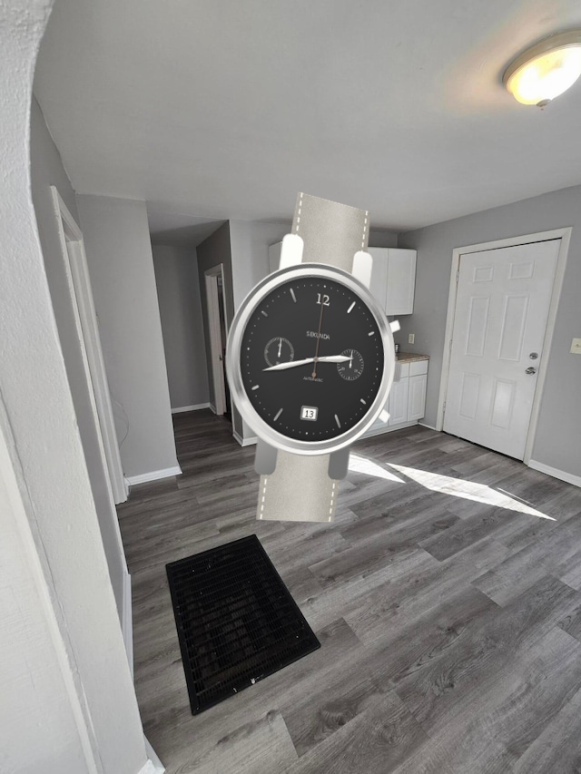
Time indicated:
2h42
